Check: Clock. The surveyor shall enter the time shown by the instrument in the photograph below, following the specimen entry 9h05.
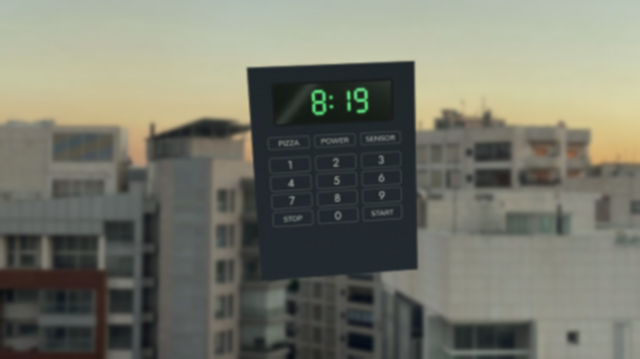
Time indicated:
8h19
